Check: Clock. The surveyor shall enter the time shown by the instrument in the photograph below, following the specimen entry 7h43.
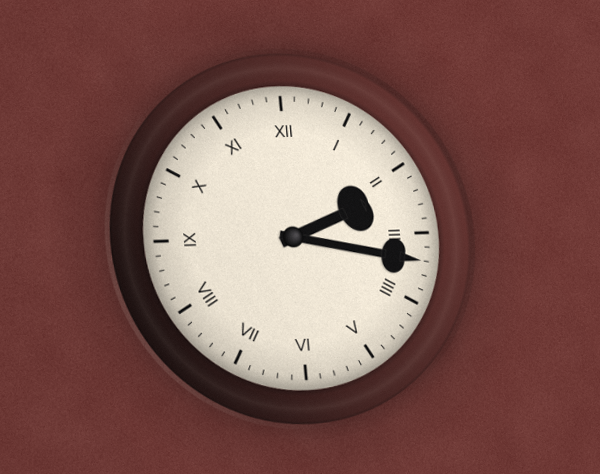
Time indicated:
2h17
